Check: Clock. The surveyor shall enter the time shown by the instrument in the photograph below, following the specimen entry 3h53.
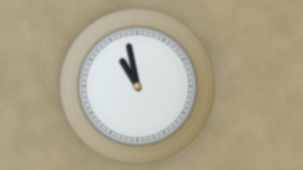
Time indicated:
10h58
